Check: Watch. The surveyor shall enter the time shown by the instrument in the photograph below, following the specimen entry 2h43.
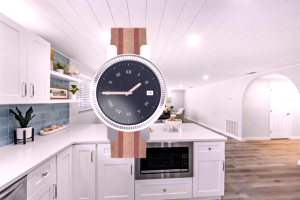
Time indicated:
1h45
